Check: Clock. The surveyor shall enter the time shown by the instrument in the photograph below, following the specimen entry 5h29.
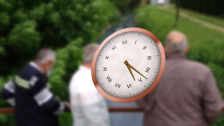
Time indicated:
5h23
